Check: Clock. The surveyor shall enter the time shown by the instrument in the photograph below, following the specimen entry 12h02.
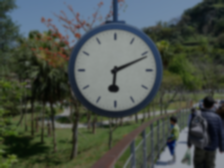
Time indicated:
6h11
